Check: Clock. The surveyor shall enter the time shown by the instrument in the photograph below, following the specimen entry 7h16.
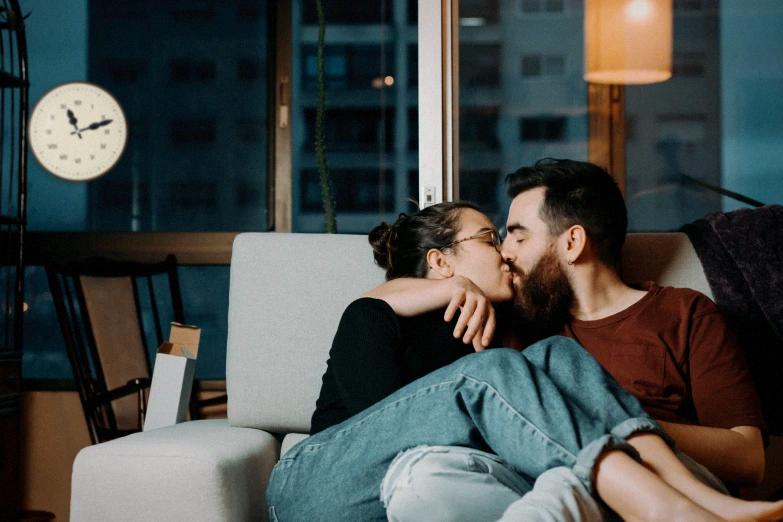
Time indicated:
11h12
